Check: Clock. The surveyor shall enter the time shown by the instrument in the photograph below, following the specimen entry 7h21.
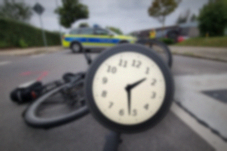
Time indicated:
1h27
